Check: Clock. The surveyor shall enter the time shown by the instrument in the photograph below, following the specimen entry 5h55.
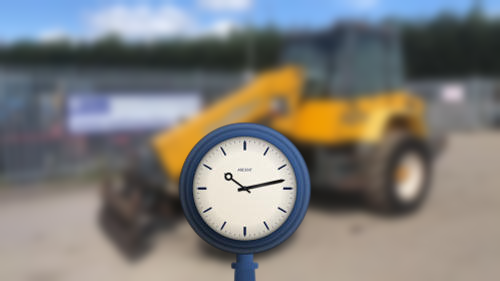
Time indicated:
10h13
